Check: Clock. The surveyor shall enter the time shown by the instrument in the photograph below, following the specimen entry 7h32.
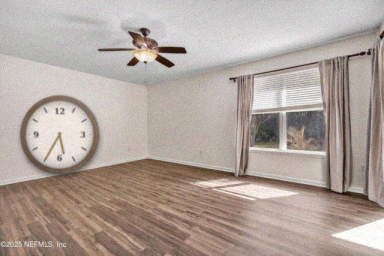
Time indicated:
5h35
